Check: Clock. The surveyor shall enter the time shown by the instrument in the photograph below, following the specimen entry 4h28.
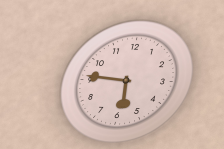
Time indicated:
5h46
